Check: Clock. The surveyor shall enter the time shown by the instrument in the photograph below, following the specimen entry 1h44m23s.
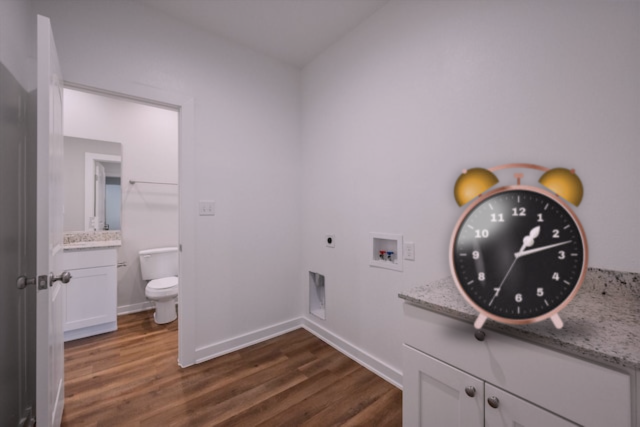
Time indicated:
1h12m35s
